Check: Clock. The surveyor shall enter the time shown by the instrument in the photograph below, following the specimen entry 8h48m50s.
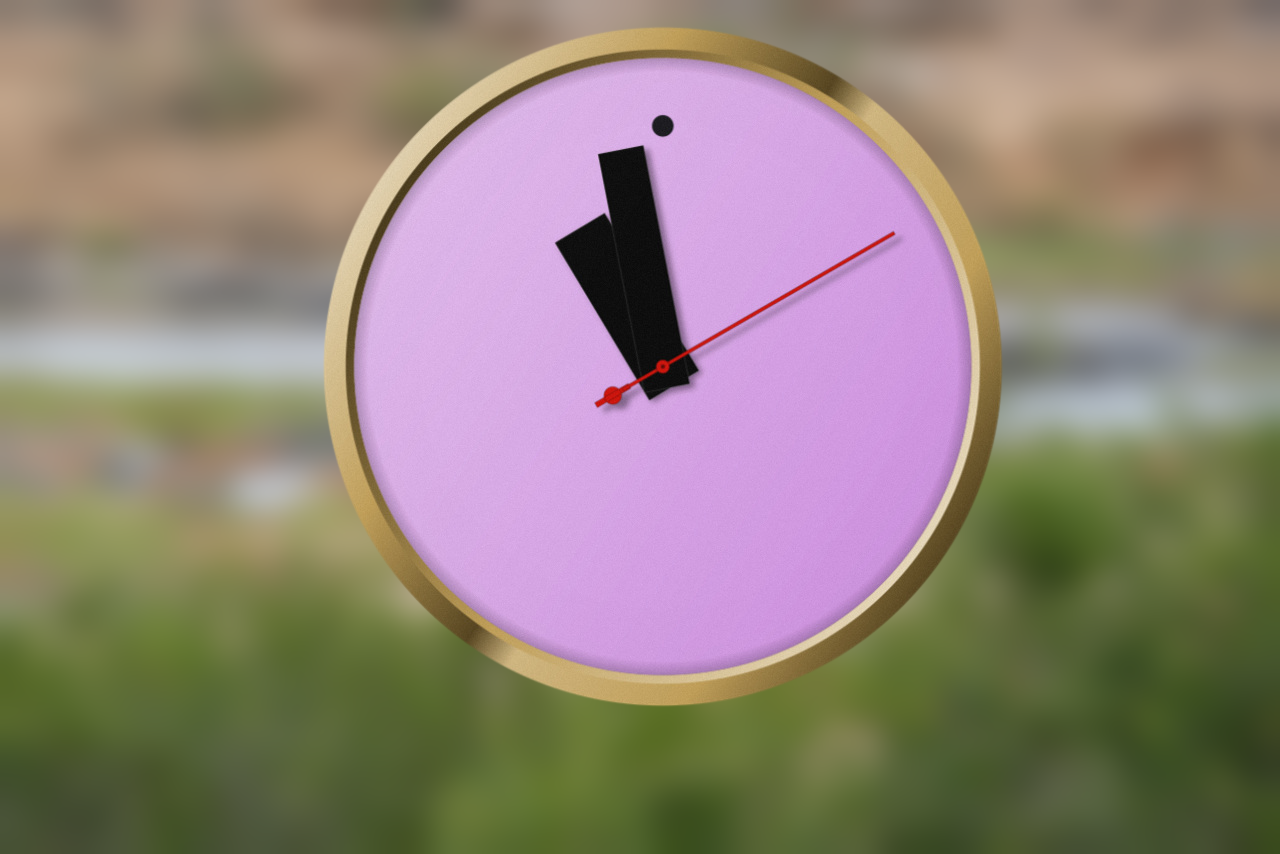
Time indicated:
10h58m10s
